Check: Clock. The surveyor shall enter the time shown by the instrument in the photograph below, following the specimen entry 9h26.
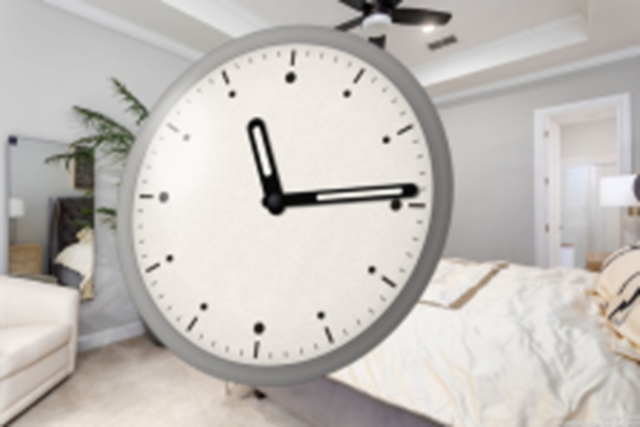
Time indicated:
11h14
